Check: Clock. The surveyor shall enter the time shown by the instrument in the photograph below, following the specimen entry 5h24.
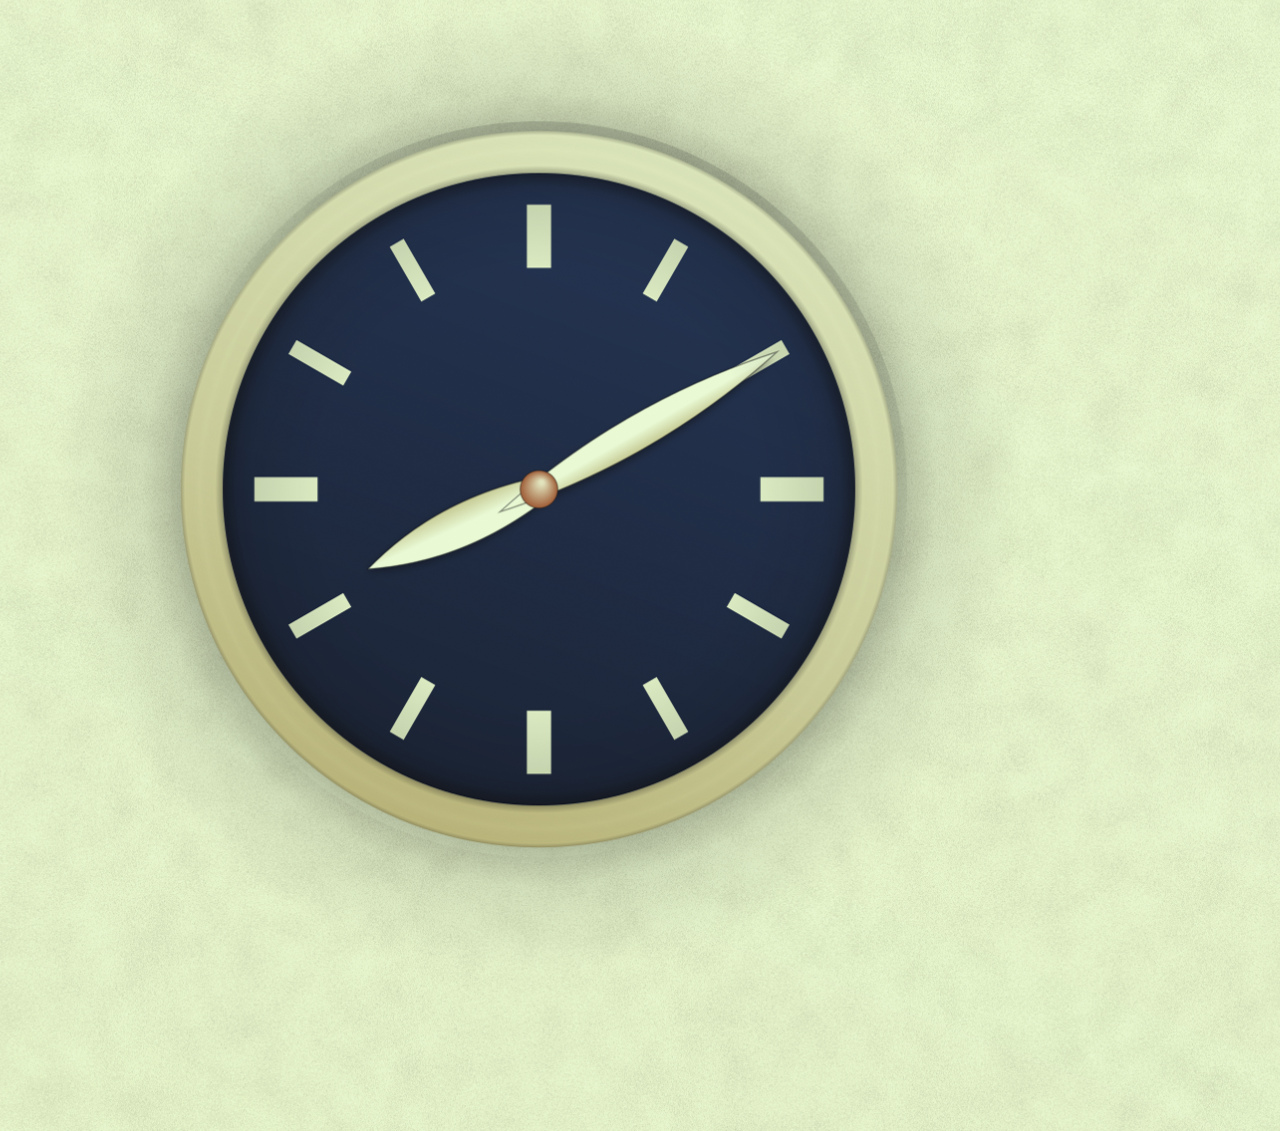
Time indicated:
8h10
